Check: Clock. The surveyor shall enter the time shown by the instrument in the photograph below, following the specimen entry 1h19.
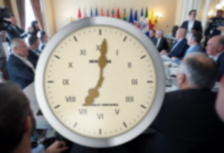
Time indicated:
7h01
